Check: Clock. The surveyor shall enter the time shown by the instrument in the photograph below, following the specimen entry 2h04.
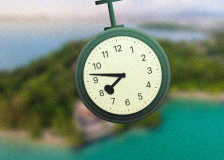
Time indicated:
7h47
